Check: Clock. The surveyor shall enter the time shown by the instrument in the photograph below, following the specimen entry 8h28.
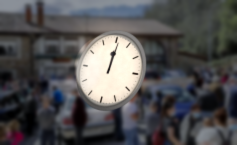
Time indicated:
12h01
